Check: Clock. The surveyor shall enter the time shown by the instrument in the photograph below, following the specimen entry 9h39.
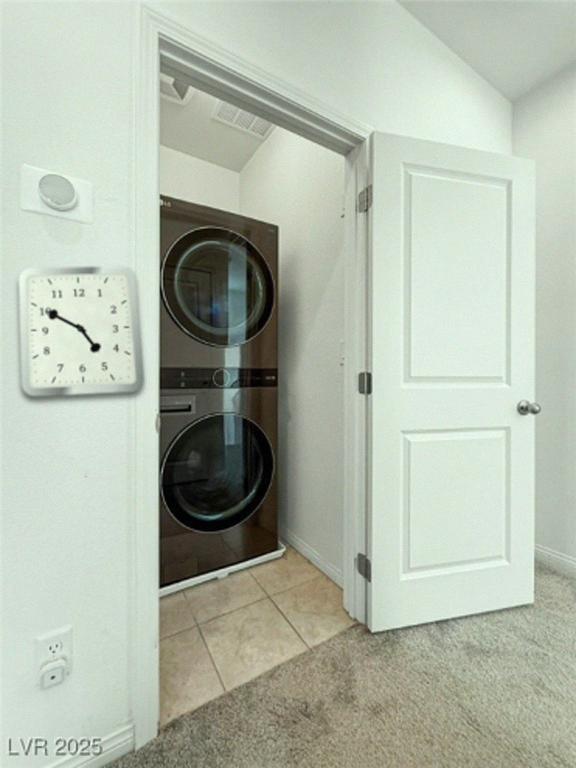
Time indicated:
4h50
